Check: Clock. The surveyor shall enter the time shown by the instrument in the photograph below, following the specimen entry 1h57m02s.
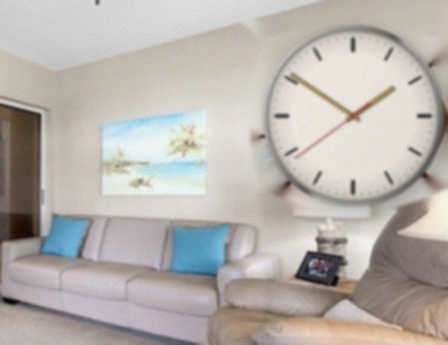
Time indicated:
1h50m39s
